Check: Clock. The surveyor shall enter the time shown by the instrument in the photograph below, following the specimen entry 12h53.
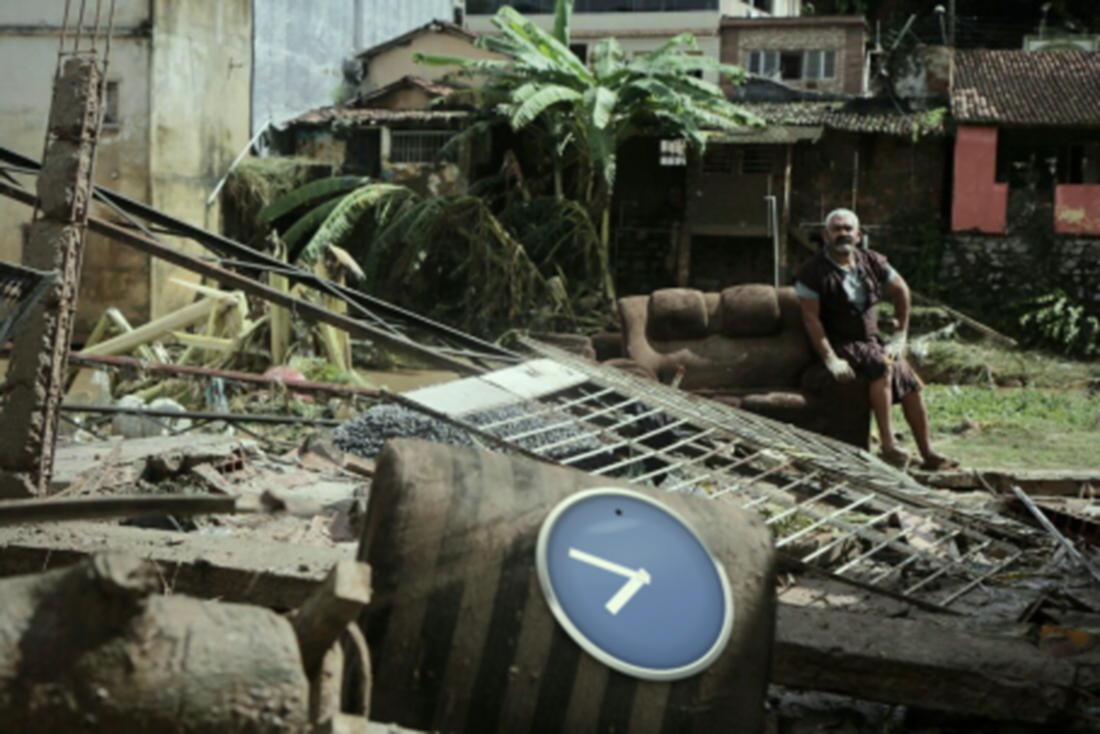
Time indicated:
7h49
